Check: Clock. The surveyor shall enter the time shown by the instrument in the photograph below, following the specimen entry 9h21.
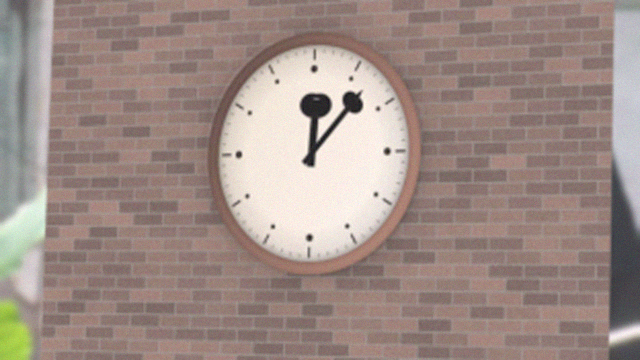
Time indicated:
12h07
